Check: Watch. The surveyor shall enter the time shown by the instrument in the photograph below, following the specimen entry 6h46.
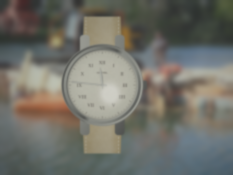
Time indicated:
11h46
